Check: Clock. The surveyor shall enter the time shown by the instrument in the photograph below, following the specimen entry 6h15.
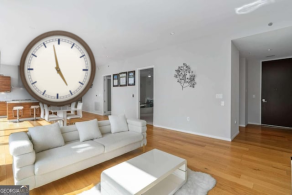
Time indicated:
4h58
